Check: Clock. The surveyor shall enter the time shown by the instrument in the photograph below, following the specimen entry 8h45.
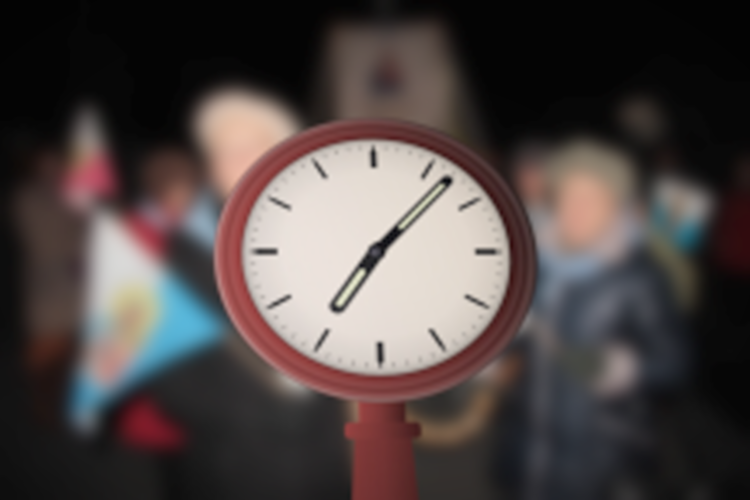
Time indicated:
7h07
